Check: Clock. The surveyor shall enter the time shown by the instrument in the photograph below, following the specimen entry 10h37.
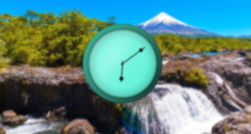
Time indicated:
6h09
